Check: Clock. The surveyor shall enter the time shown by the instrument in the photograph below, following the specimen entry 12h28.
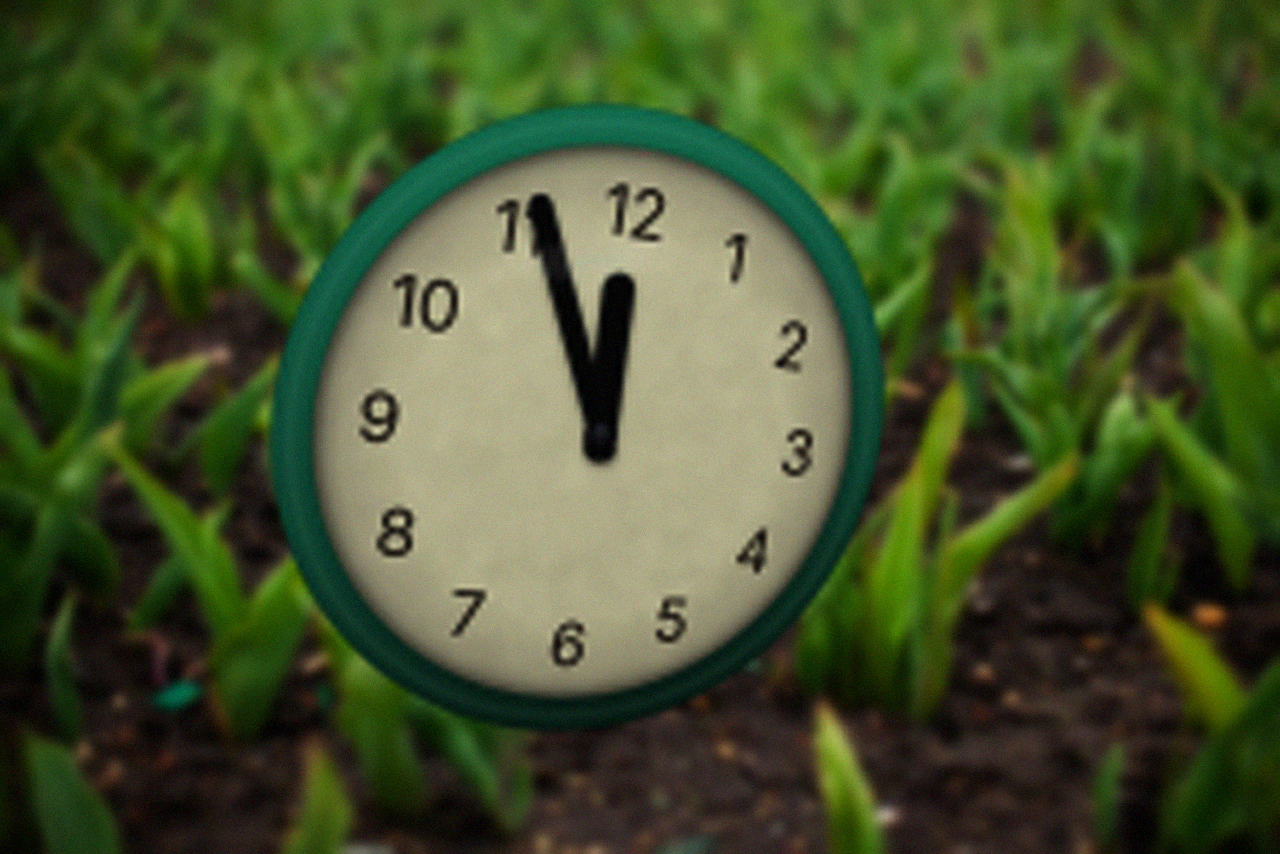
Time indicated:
11h56
